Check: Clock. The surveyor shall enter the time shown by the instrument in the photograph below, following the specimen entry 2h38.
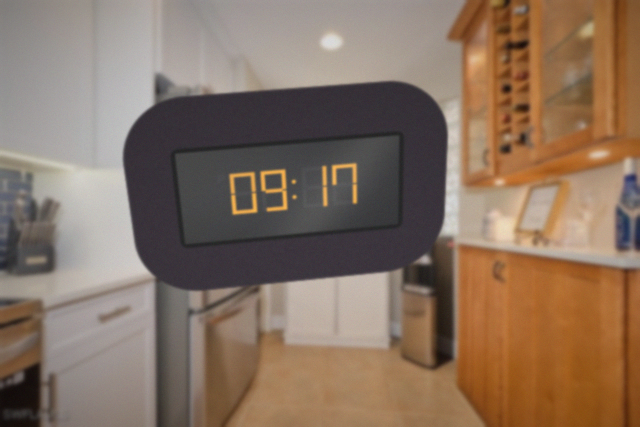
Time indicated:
9h17
